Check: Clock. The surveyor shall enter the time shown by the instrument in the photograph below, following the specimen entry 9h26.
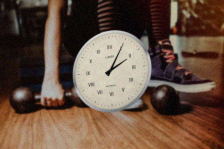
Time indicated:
2h05
